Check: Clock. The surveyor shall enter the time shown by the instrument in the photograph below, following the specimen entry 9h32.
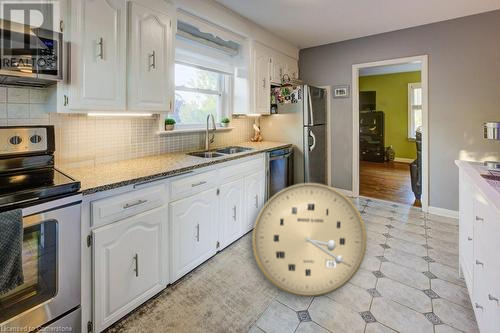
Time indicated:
3h20
